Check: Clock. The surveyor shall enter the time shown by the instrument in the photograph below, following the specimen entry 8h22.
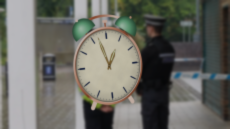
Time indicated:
12h57
